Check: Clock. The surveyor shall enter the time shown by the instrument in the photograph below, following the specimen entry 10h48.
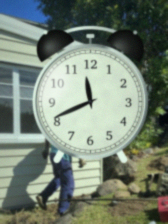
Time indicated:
11h41
